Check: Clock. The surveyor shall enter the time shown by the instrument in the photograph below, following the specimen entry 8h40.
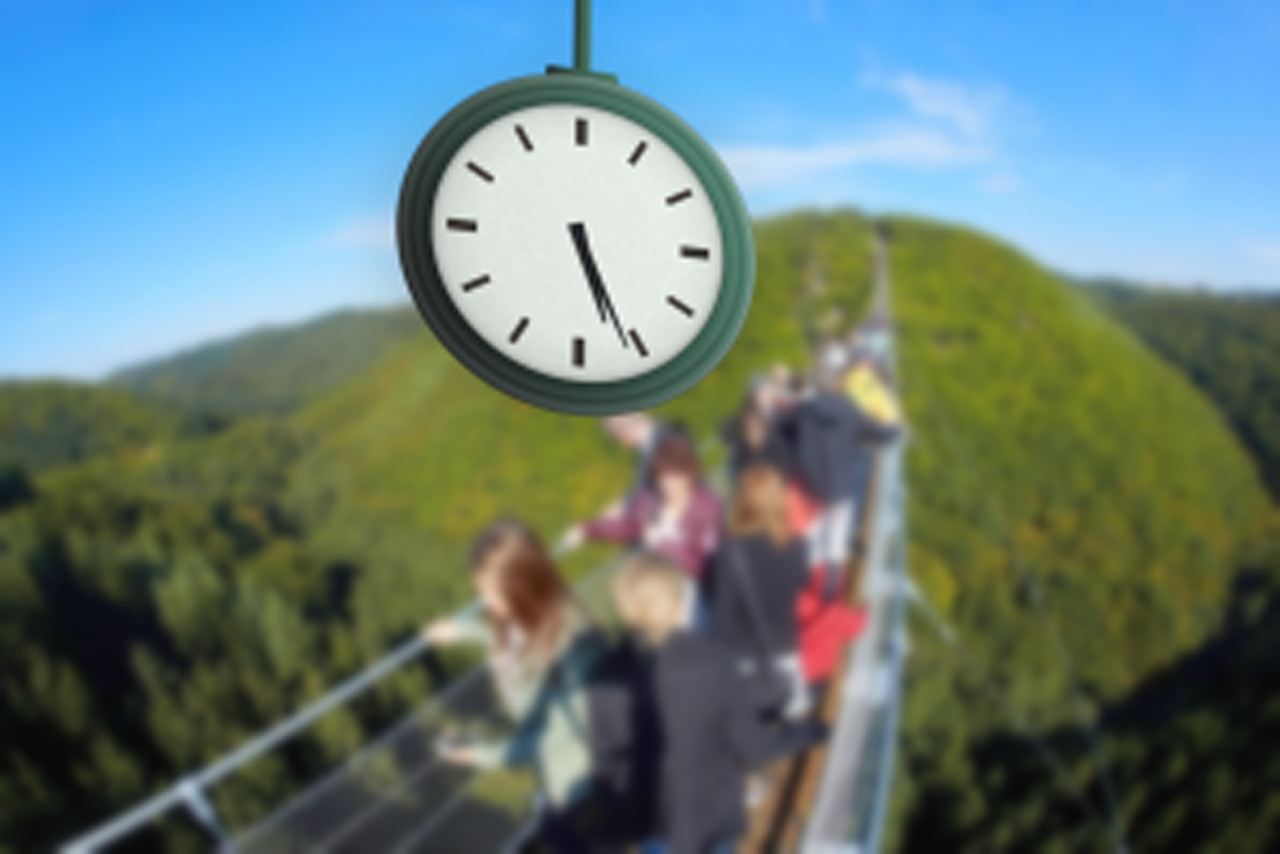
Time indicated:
5h26
